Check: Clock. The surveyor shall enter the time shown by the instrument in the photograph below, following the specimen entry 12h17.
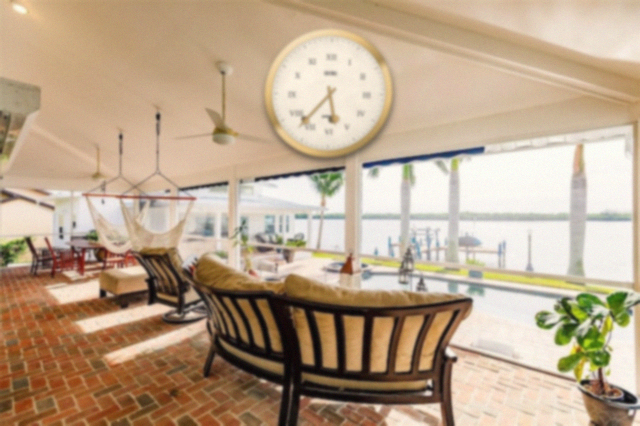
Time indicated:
5h37
